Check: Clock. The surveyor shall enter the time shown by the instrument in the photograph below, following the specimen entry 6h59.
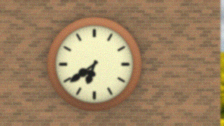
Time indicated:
6h39
